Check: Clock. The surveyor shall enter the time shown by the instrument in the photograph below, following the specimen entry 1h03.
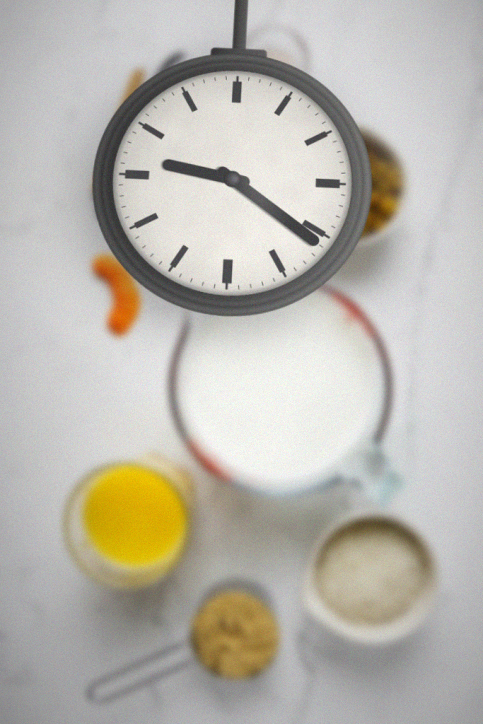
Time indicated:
9h21
